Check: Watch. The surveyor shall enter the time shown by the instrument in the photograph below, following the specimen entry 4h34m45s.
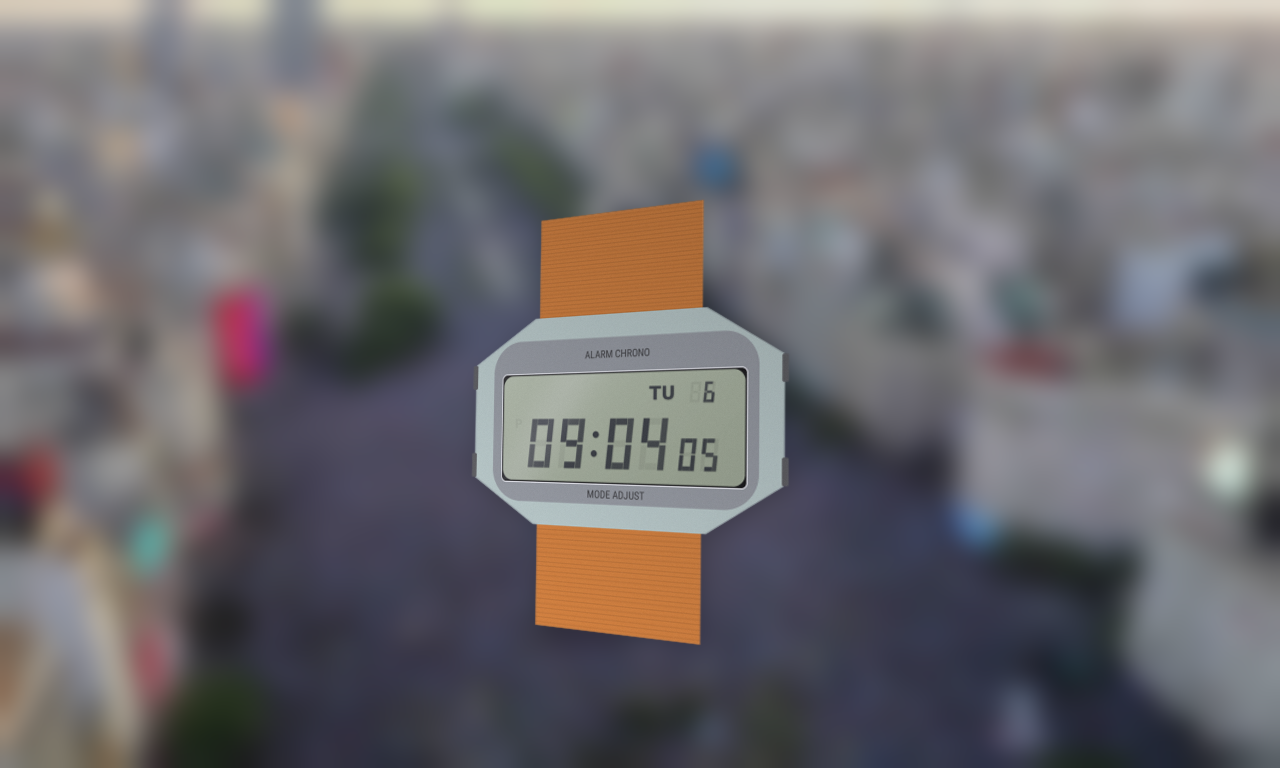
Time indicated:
9h04m05s
